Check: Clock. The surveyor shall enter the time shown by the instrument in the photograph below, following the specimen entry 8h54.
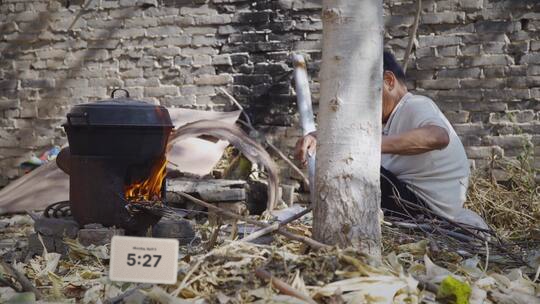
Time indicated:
5h27
